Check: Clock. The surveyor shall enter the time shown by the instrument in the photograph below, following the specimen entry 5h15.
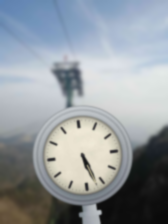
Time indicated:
5h27
